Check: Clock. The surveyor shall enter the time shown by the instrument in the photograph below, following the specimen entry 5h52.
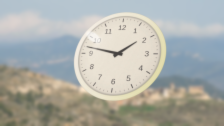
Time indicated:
1h47
